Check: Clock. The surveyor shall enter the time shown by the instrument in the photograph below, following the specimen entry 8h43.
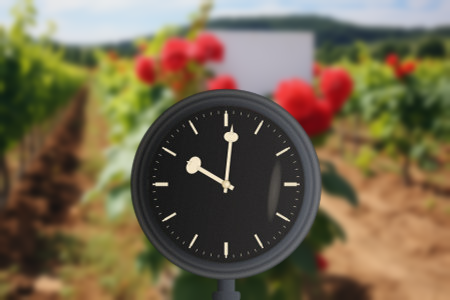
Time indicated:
10h01
